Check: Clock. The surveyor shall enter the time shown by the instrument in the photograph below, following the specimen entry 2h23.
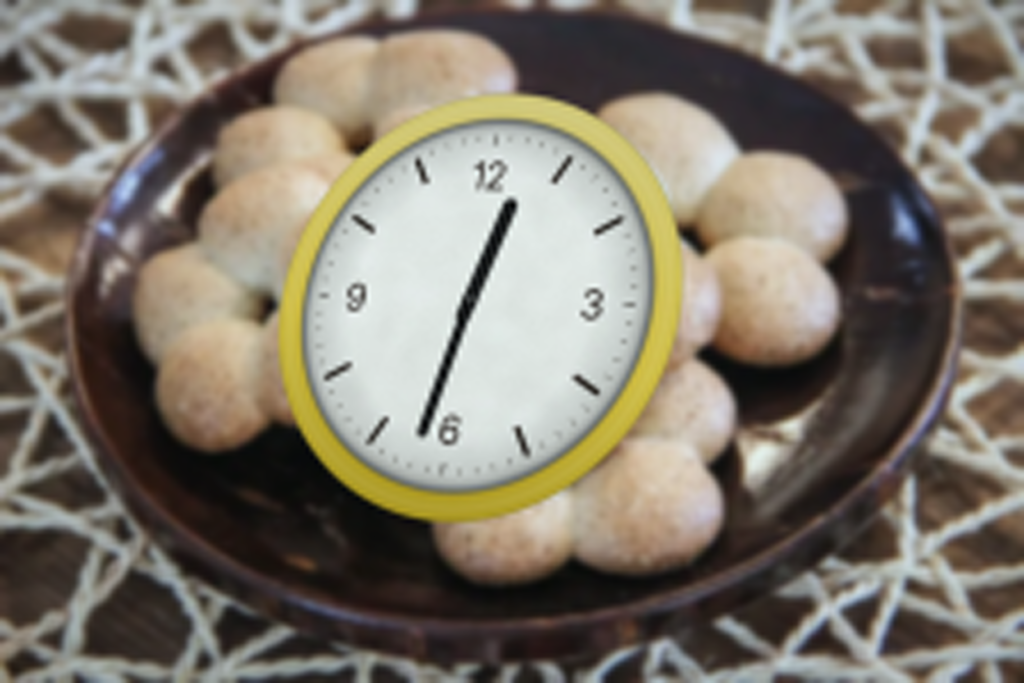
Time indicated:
12h32
